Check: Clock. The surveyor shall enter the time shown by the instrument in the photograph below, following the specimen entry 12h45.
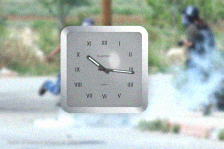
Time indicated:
10h16
